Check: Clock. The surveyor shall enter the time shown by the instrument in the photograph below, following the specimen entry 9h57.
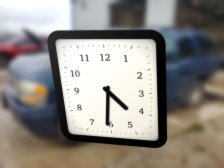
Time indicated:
4h31
